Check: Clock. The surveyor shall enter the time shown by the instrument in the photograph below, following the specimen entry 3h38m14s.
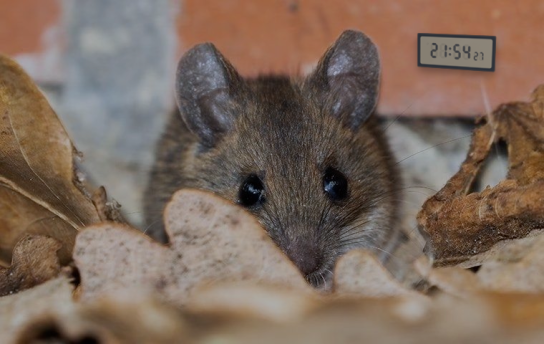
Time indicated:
21h54m27s
